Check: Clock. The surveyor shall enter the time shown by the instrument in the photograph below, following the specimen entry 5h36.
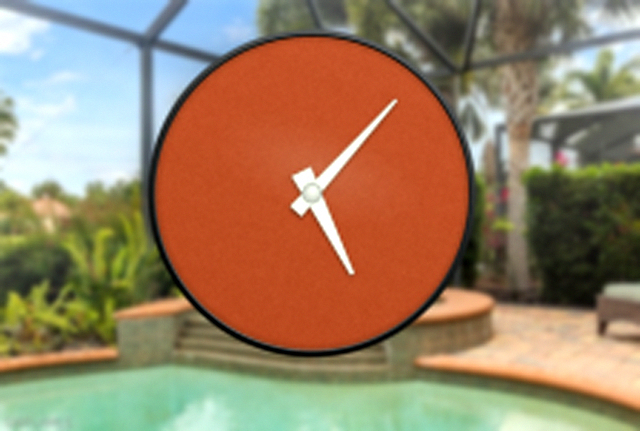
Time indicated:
5h07
